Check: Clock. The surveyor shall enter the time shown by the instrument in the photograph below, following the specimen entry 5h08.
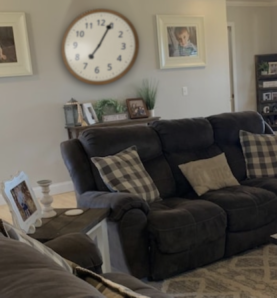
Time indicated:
7h04
